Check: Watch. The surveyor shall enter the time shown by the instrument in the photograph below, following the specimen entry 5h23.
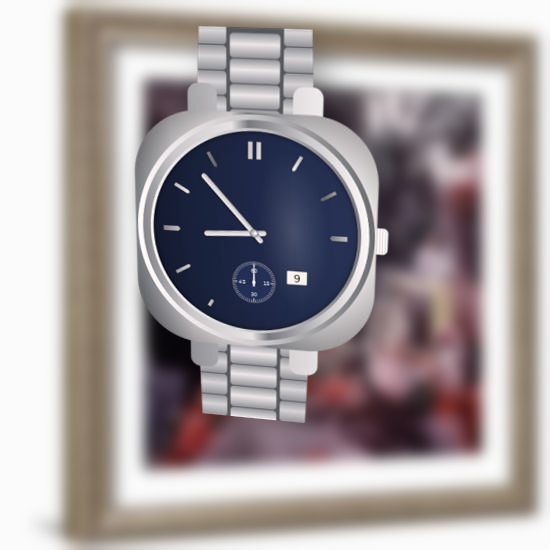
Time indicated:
8h53
